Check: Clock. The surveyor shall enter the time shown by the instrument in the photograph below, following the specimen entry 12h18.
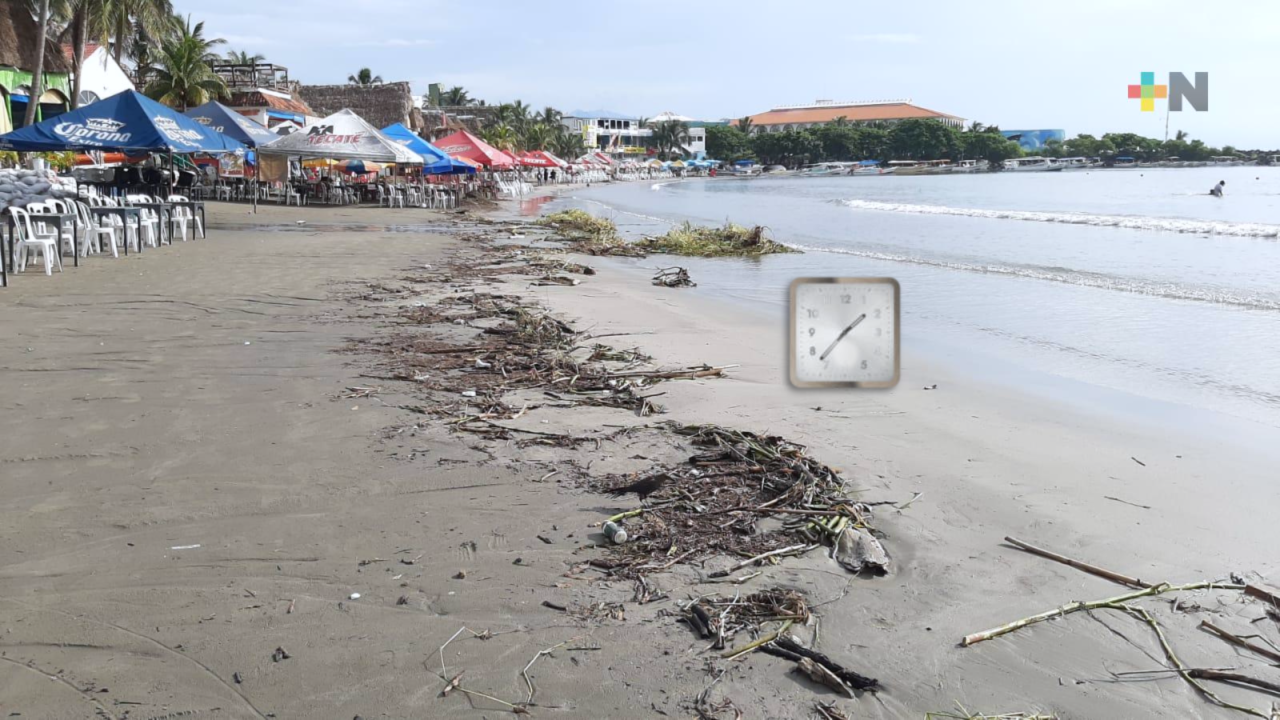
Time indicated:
1h37
